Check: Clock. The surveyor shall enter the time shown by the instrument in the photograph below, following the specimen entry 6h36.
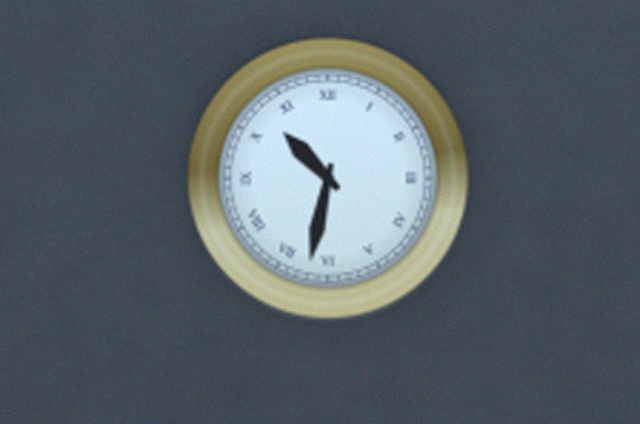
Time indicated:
10h32
